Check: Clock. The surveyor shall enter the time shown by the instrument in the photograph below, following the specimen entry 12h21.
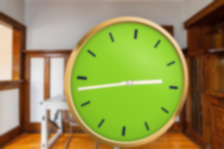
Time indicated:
2h43
